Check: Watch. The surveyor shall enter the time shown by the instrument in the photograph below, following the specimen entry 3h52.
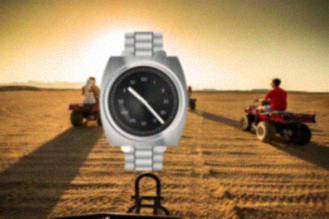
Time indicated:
10h23
